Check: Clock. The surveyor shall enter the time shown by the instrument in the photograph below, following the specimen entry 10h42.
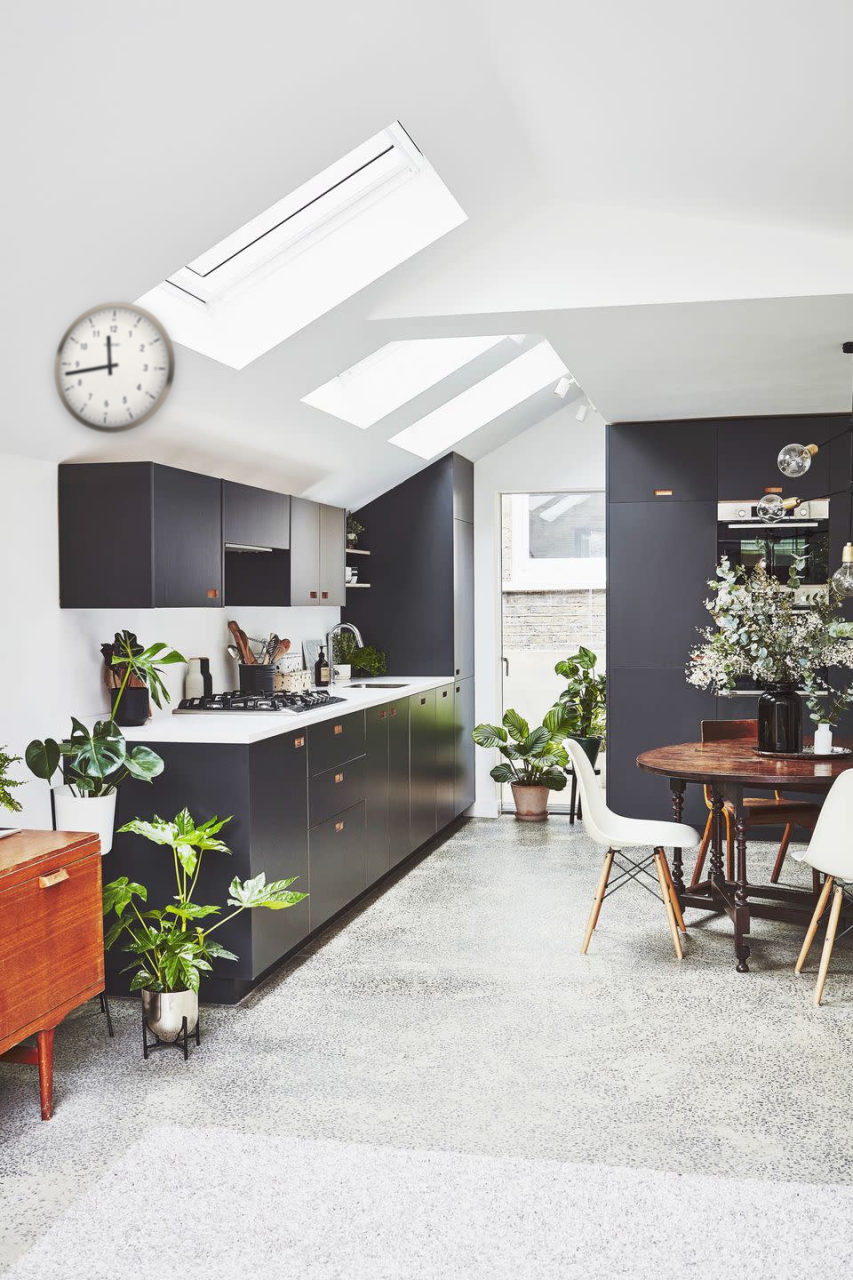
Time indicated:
11h43
